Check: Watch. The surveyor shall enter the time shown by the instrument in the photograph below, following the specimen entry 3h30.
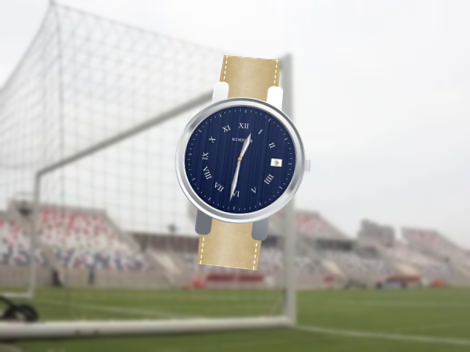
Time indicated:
12h31
